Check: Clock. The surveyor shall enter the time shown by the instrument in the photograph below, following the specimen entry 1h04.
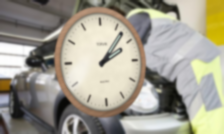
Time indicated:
2h07
